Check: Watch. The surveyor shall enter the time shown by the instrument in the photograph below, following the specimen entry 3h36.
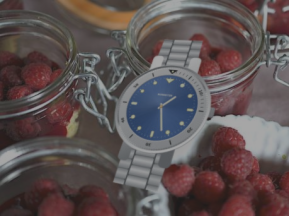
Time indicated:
1h27
